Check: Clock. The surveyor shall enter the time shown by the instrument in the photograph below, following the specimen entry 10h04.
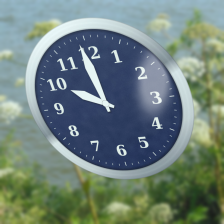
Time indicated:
9h59
